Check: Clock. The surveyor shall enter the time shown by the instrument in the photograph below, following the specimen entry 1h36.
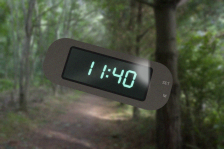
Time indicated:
11h40
